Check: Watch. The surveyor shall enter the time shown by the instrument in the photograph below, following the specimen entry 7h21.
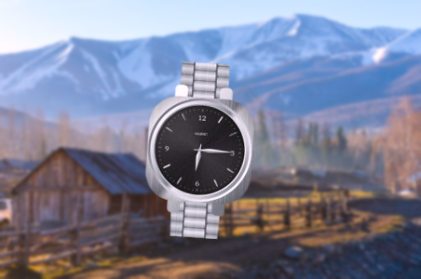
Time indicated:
6h15
